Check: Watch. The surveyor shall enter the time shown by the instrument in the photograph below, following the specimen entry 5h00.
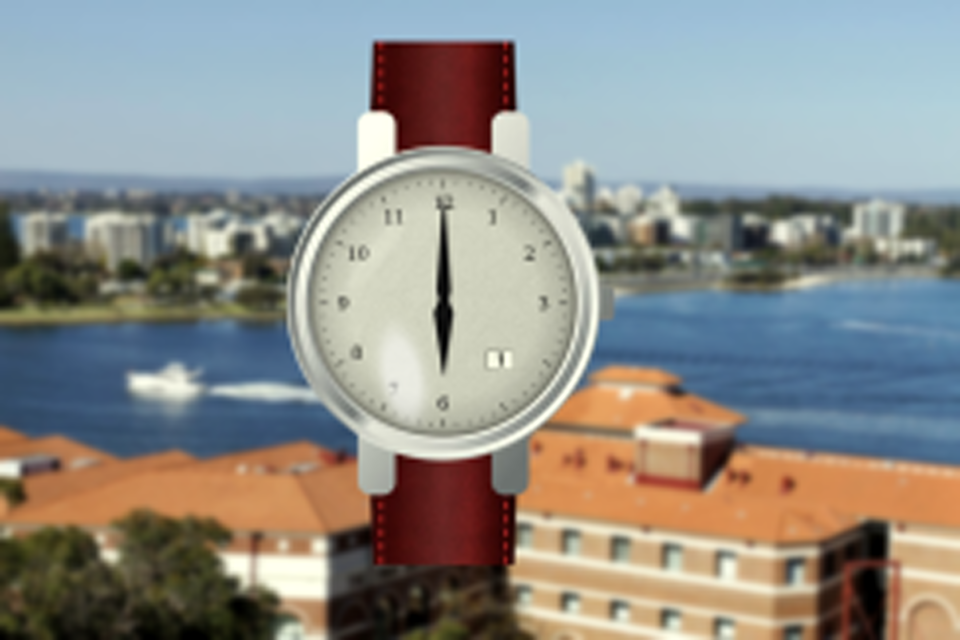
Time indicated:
6h00
